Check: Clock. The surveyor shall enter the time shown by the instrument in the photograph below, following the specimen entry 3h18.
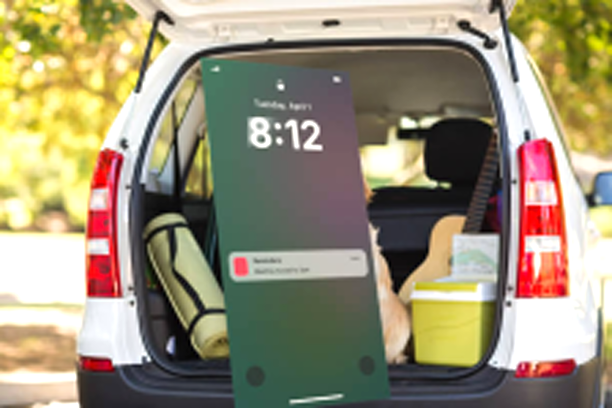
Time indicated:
8h12
